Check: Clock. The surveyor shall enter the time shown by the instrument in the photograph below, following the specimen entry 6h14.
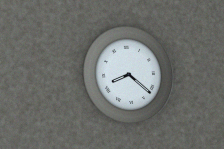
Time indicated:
8h22
